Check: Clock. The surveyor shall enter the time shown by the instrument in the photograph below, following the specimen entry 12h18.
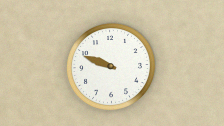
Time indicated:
9h49
